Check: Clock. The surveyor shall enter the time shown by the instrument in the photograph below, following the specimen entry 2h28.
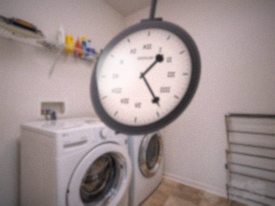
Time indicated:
1h24
